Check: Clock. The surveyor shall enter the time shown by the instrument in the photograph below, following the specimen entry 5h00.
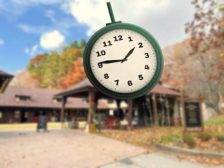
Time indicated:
1h46
